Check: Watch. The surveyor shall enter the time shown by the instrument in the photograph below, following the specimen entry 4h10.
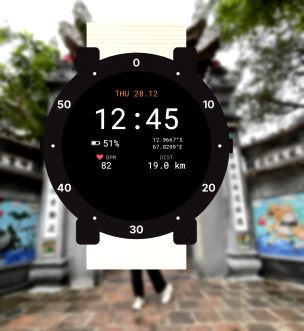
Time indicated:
12h45
